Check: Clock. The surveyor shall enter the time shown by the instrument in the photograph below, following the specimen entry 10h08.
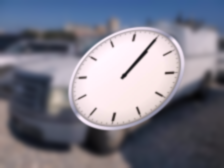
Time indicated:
1h05
